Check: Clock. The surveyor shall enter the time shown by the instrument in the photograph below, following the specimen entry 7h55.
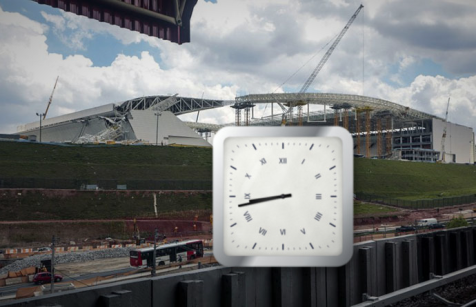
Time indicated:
8h43
